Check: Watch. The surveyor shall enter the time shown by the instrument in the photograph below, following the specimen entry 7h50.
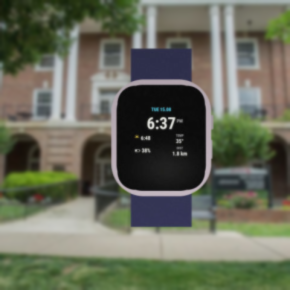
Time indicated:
6h37
